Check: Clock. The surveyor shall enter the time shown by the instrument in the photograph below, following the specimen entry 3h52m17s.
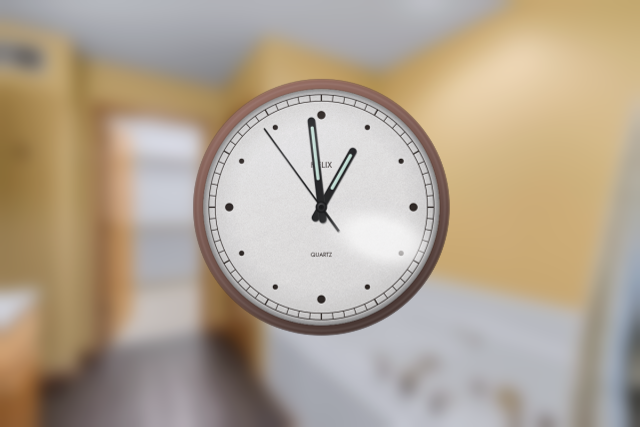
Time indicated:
12h58m54s
